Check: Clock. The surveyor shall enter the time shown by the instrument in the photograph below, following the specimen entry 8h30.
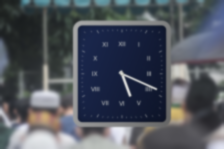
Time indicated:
5h19
